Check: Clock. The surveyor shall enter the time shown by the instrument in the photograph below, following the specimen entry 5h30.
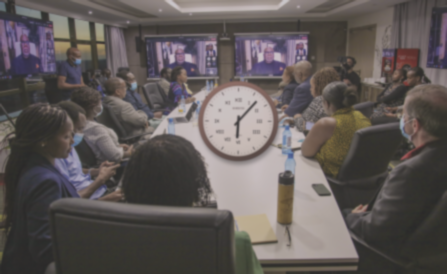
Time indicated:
6h07
